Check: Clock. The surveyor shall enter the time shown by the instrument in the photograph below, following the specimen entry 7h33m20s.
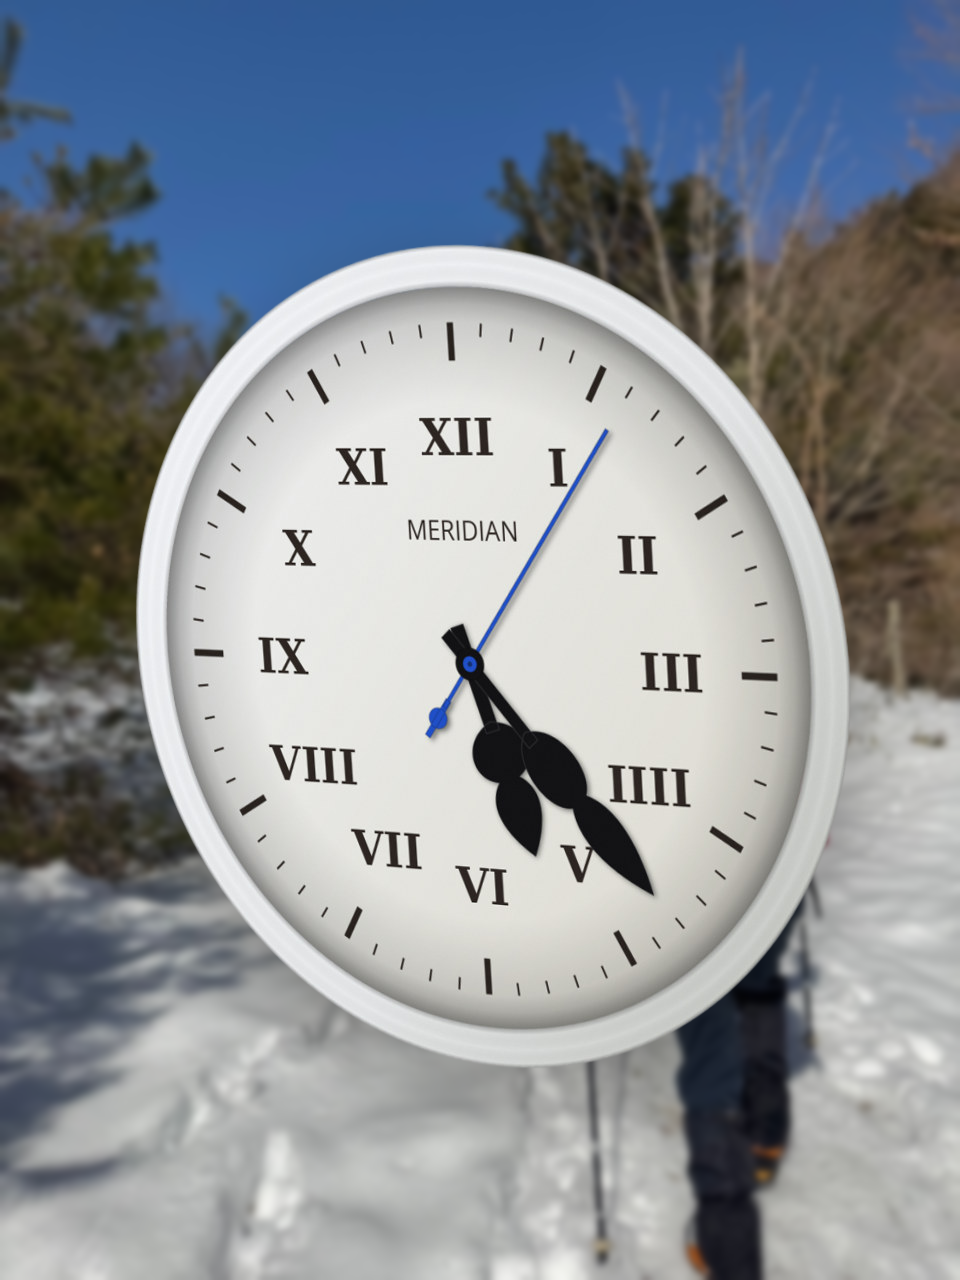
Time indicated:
5h23m06s
